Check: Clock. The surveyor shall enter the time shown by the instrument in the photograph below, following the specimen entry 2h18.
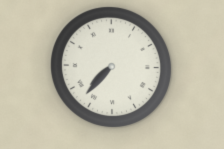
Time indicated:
7h37
